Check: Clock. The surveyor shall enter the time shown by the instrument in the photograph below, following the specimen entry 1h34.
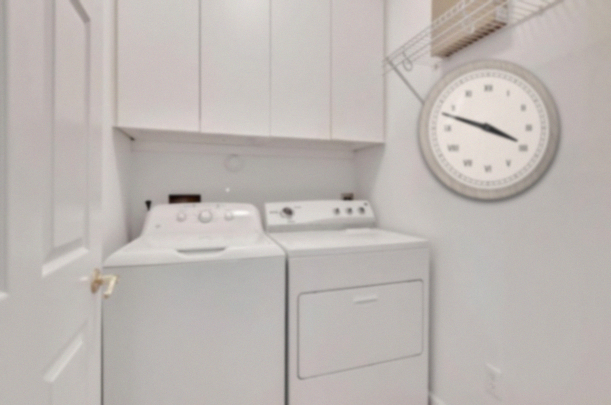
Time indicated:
3h48
